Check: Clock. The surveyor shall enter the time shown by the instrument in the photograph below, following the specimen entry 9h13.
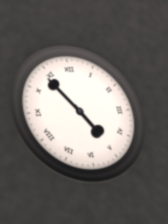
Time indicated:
4h54
